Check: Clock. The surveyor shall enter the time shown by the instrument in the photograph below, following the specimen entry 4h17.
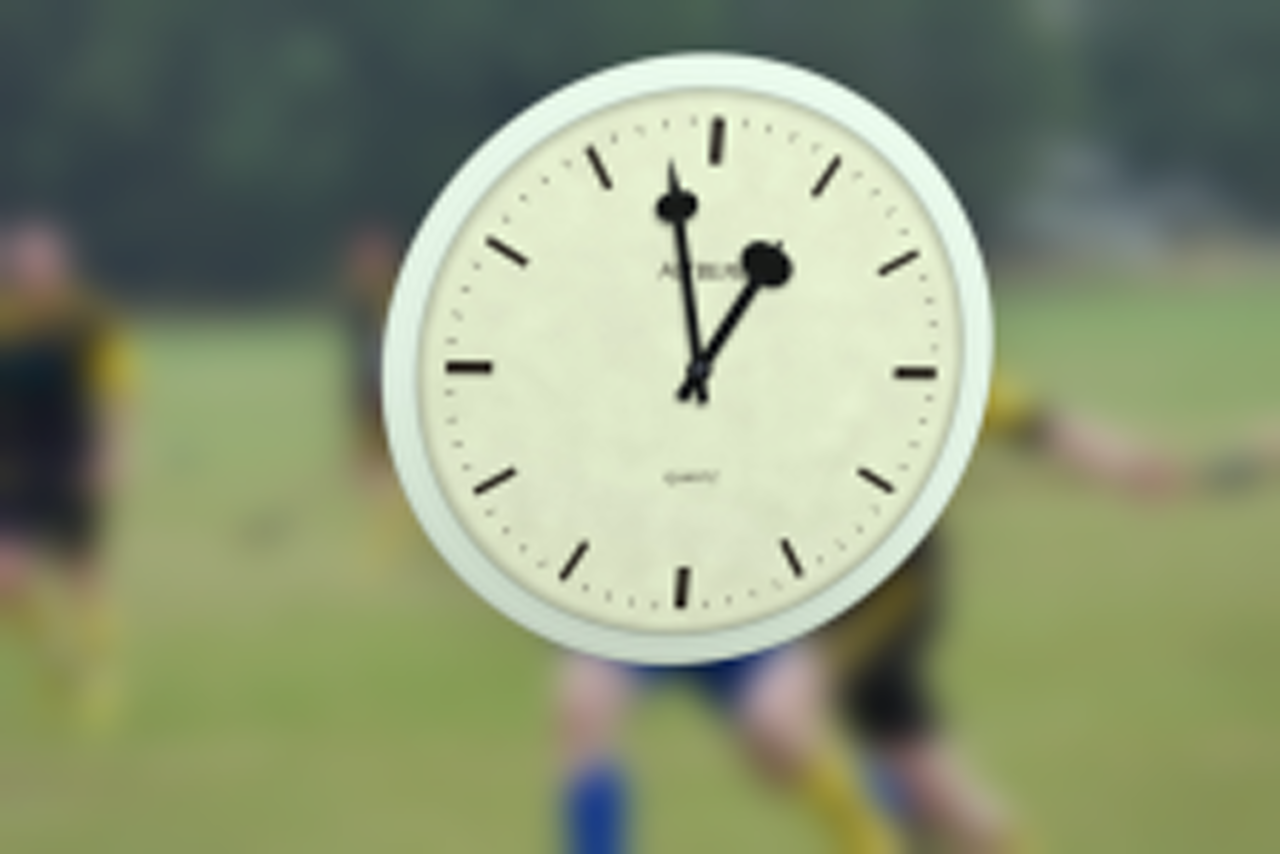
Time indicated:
12h58
